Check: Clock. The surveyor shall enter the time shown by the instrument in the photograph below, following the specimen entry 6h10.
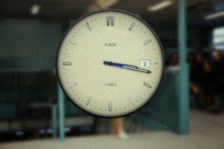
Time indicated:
3h17
